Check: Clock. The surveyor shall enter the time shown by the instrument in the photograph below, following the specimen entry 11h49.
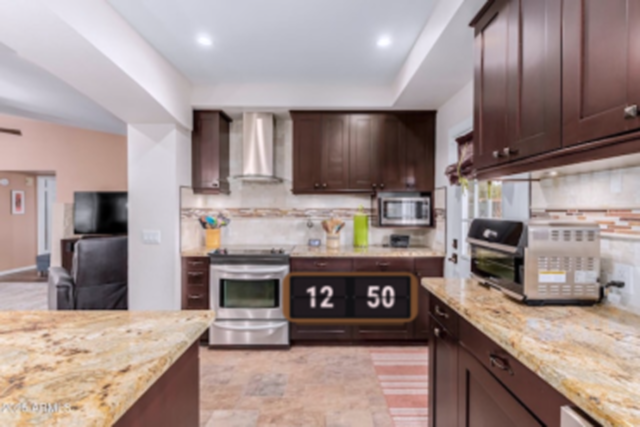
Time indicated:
12h50
